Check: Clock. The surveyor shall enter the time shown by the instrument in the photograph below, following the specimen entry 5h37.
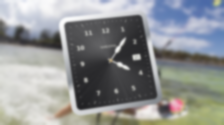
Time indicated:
4h07
